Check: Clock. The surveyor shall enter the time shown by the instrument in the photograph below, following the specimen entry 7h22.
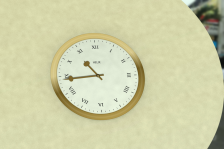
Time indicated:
10h44
